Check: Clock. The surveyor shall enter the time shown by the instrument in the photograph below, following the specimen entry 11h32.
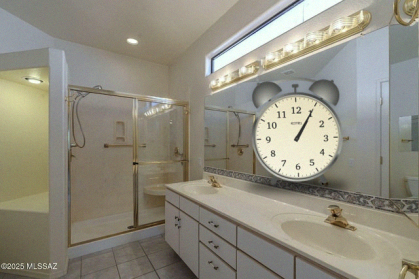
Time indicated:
1h05
